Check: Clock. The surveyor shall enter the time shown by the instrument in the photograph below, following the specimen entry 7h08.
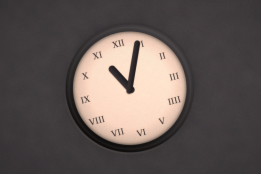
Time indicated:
11h04
